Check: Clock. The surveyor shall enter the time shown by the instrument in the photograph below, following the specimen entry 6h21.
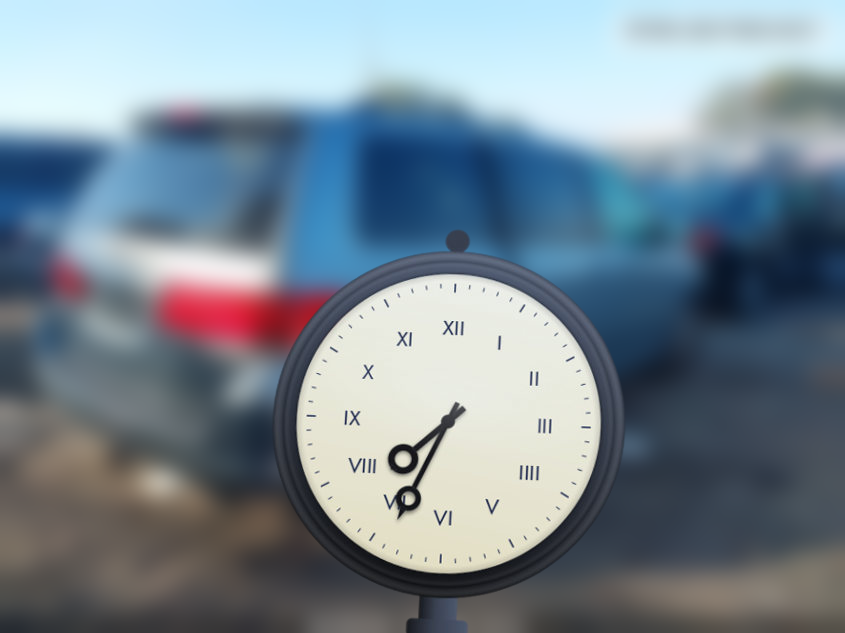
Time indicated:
7h34
